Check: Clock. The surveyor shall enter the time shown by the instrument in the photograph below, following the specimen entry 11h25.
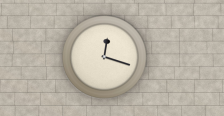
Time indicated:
12h18
